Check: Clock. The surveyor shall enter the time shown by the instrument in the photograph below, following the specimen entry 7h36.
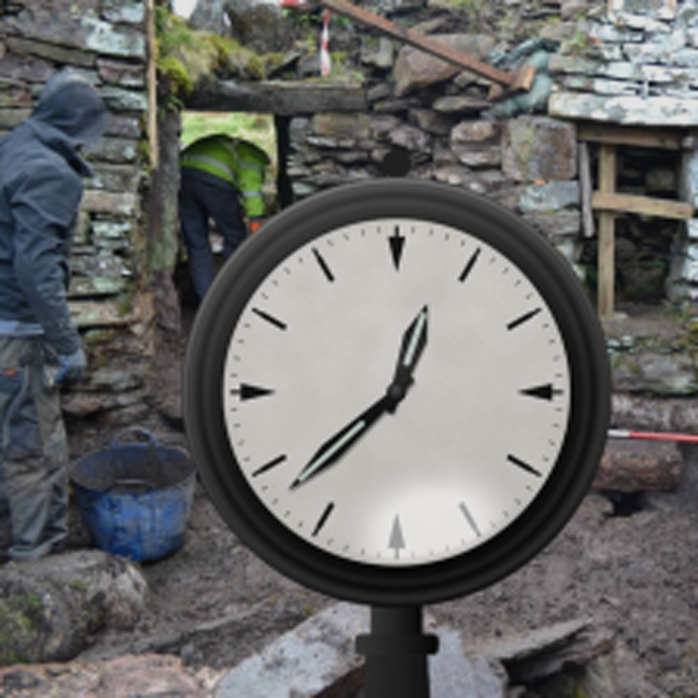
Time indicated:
12h38
